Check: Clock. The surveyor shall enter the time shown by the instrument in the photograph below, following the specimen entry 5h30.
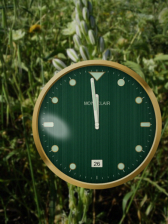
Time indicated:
11h59
